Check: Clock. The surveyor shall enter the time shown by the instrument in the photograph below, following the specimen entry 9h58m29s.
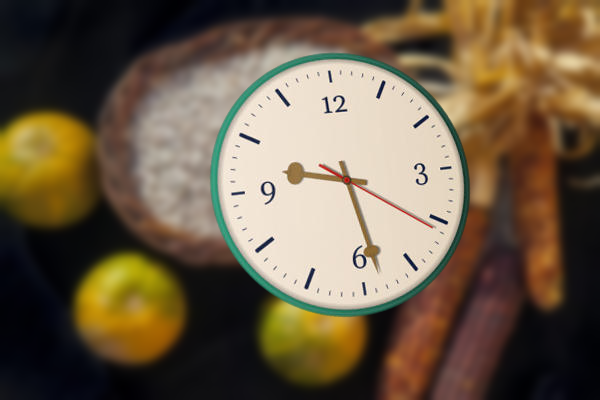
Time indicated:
9h28m21s
